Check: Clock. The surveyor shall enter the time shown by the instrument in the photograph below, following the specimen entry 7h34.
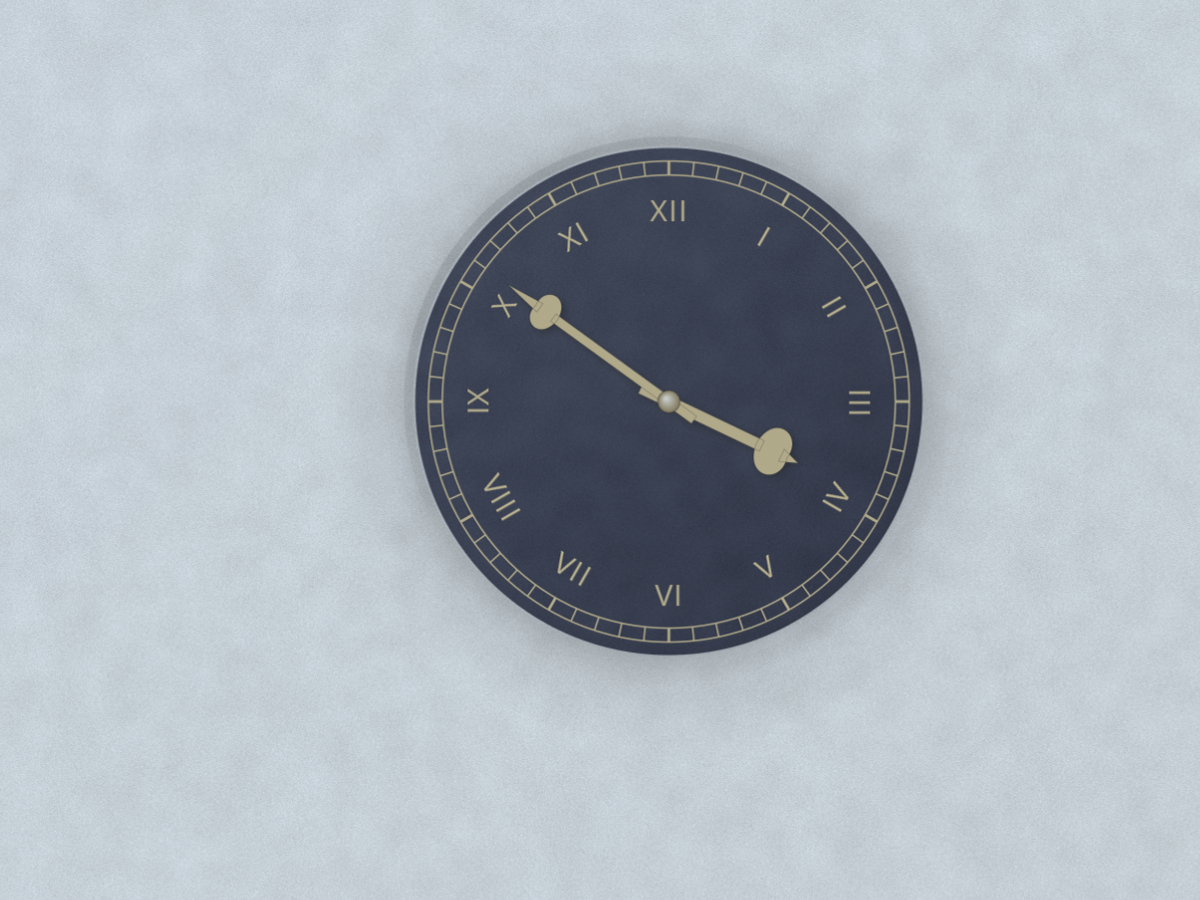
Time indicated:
3h51
